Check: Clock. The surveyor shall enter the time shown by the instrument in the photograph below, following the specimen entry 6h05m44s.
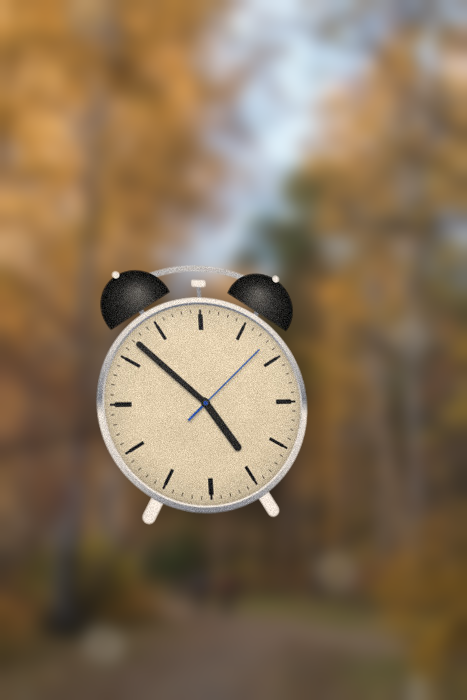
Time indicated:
4h52m08s
